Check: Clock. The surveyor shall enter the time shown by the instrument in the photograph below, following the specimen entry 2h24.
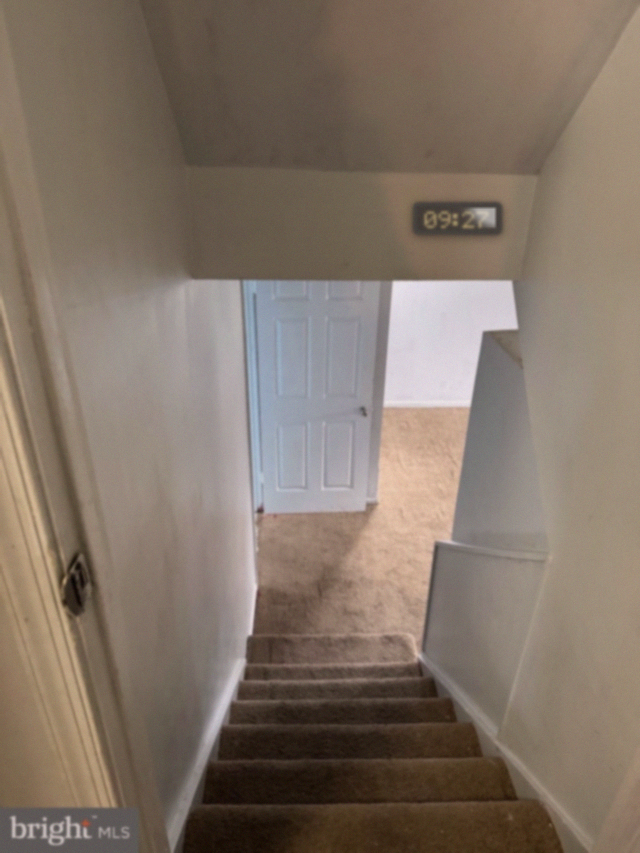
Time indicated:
9h27
